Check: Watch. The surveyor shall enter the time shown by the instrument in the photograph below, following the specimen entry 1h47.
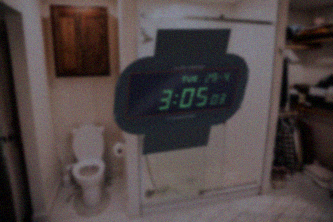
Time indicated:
3h05
